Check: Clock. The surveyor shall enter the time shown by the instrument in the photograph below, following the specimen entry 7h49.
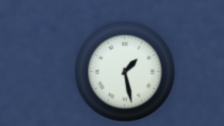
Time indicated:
1h28
